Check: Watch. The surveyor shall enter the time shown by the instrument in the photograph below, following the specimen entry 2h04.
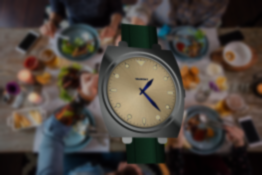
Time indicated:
1h23
